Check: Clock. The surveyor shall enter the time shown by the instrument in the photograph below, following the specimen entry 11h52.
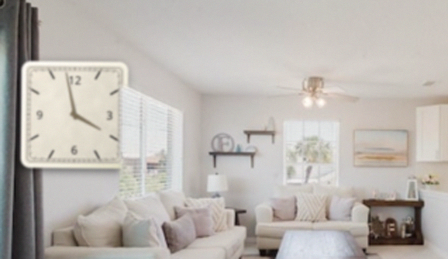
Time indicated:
3h58
